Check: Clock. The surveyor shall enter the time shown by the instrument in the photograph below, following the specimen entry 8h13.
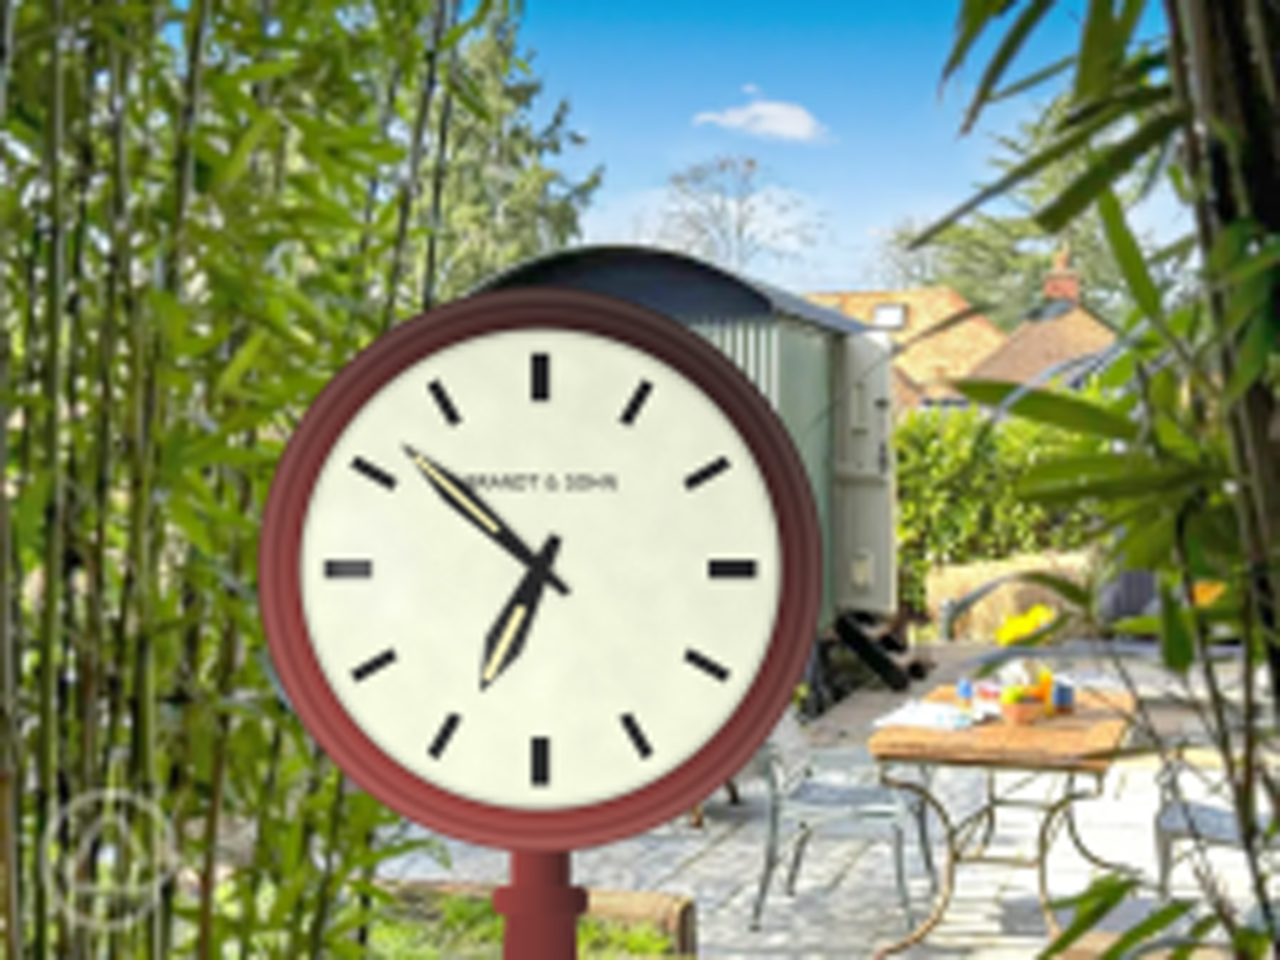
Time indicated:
6h52
